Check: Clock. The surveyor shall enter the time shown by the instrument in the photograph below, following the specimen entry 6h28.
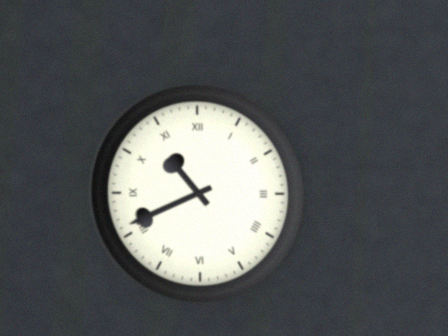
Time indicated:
10h41
